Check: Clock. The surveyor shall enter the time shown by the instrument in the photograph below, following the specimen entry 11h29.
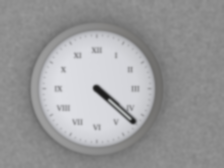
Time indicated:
4h22
